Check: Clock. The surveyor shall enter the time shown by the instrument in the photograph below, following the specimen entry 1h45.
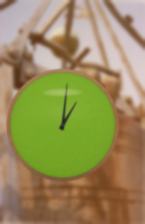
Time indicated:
1h01
